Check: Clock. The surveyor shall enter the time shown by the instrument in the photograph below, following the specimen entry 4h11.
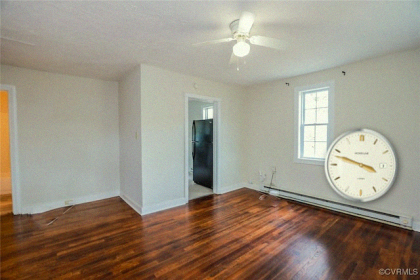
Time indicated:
3h48
